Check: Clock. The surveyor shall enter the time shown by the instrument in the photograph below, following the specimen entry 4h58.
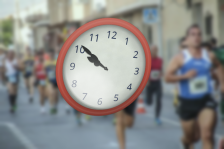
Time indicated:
9h51
